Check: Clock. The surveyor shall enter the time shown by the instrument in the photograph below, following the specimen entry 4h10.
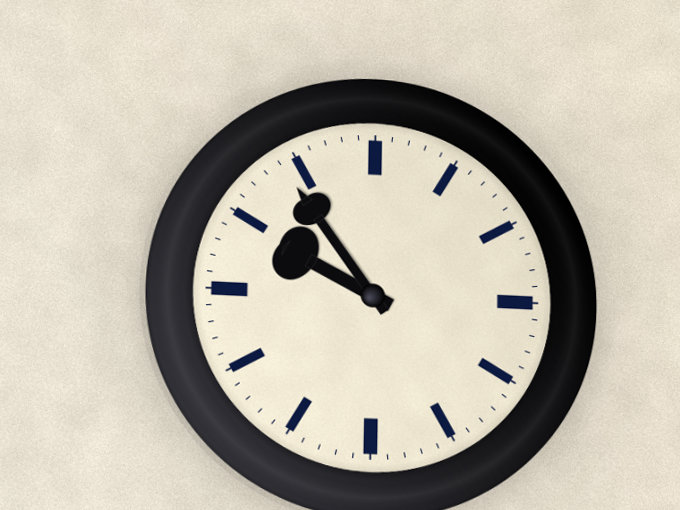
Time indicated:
9h54
